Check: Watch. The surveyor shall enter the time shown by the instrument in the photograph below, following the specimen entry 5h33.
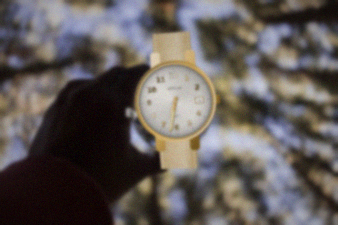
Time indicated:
6h32
